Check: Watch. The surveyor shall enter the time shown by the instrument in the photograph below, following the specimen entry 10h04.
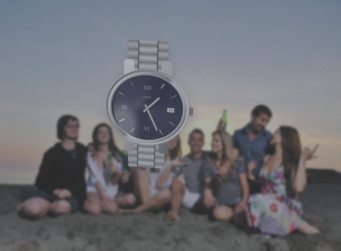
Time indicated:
1h26
